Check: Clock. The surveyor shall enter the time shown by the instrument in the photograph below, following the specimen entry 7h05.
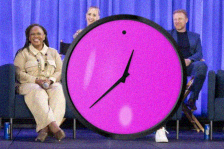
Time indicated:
12h38
